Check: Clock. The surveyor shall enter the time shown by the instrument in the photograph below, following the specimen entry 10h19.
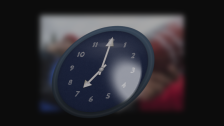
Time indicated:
7h00
